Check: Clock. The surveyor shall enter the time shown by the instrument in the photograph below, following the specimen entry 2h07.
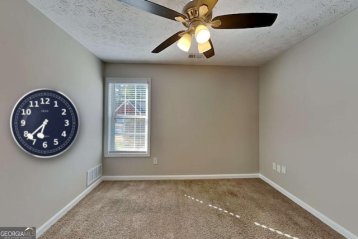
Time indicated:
6h38
